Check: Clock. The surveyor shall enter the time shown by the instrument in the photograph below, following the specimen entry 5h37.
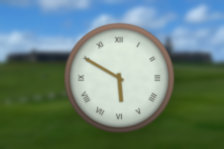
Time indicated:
5h50
